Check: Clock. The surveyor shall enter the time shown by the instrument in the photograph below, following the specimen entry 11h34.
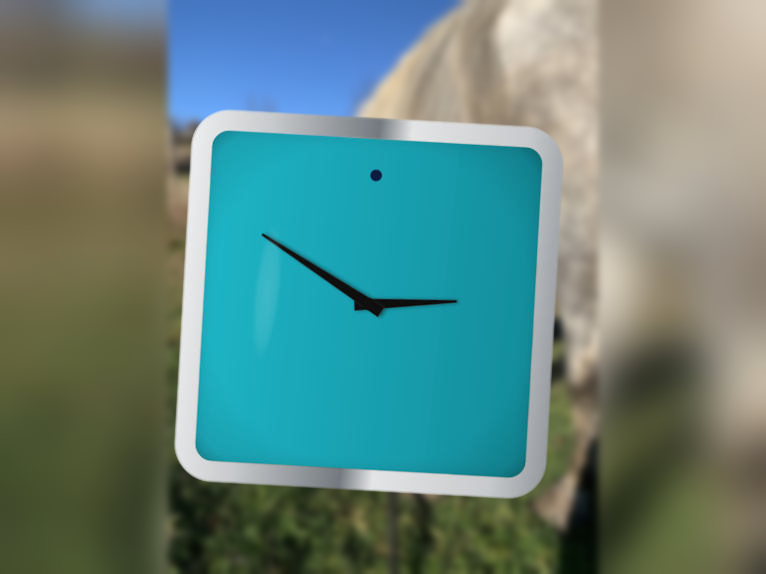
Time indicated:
2h50
